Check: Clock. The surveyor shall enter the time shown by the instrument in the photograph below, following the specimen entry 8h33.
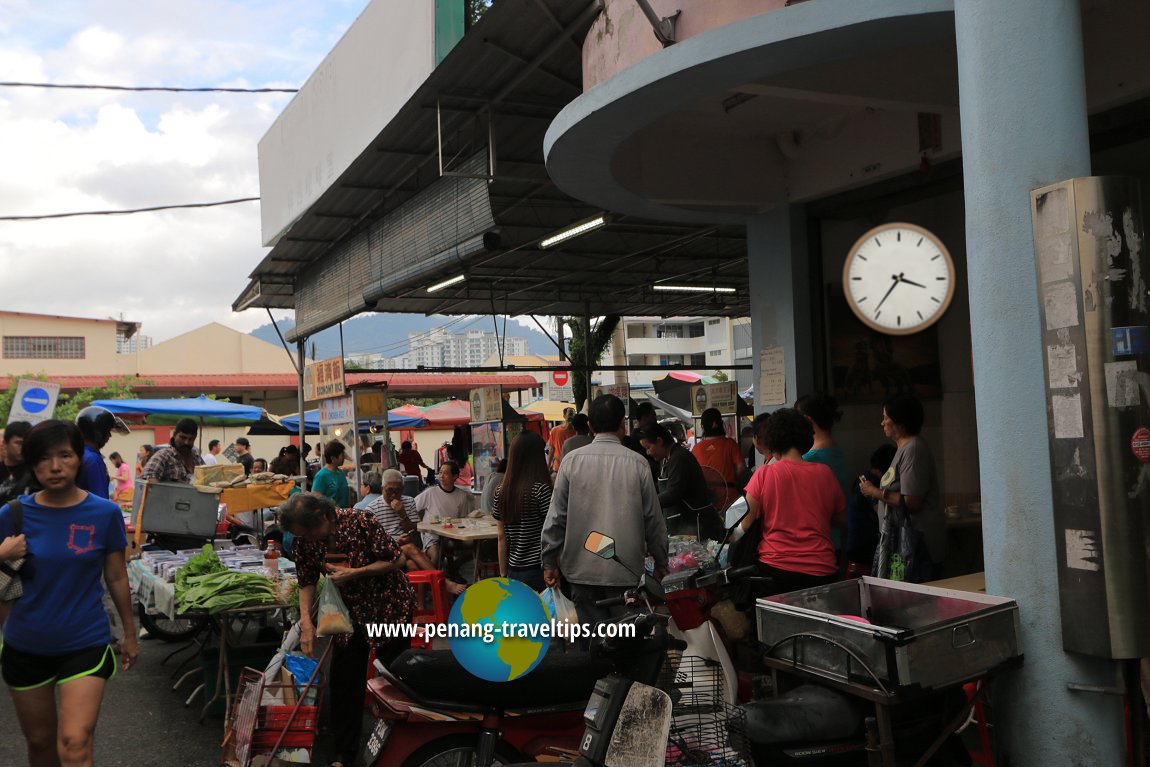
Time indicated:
3h36
